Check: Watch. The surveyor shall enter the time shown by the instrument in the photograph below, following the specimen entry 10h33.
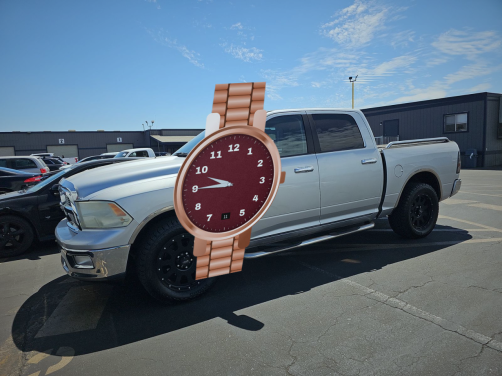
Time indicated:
9h45
